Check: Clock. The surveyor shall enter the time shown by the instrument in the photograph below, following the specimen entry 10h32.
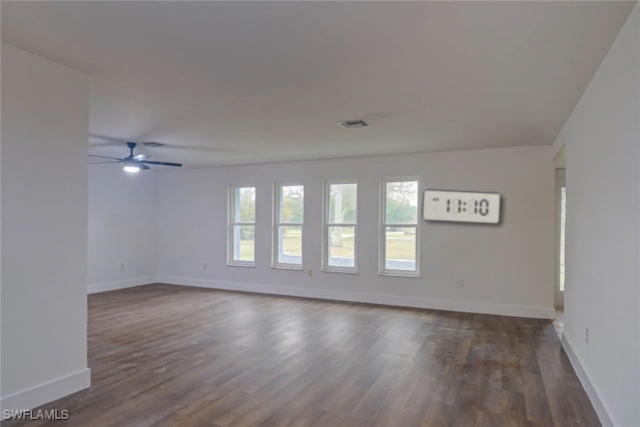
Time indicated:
11h10
